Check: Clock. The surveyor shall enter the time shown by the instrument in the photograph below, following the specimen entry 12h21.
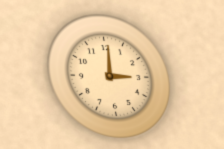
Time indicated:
3h01
